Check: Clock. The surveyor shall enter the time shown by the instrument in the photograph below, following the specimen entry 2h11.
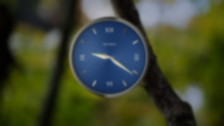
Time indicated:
9h21
